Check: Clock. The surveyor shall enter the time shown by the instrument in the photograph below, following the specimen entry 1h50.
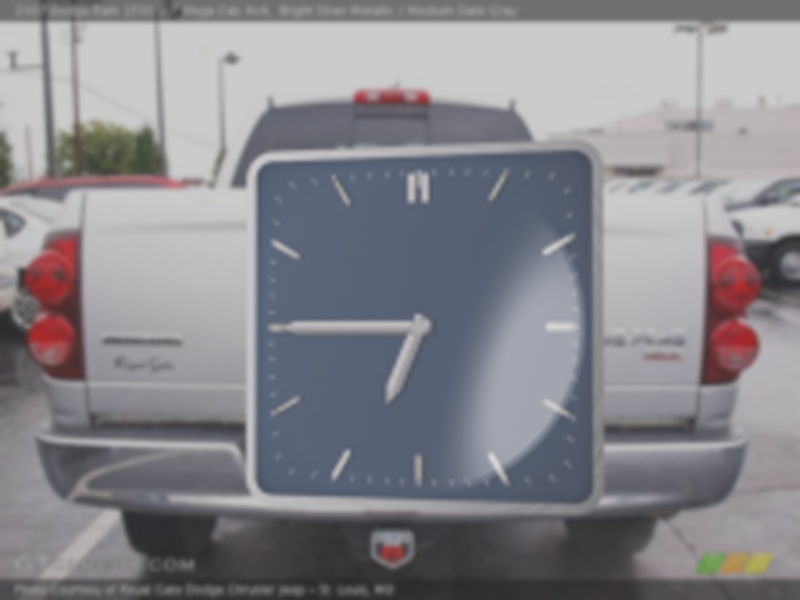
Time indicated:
6h45
